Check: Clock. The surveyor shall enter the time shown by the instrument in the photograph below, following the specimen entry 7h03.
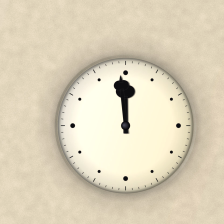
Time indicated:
11h59
